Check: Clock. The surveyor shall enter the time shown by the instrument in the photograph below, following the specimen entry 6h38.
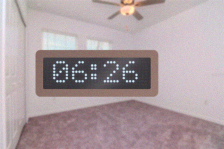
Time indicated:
6h26
